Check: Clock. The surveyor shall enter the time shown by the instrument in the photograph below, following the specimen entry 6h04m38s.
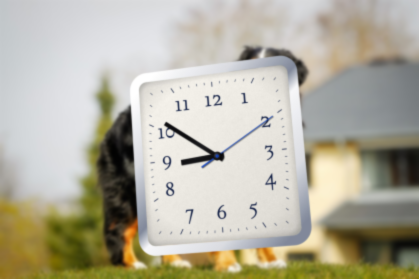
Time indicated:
8h51m10s
